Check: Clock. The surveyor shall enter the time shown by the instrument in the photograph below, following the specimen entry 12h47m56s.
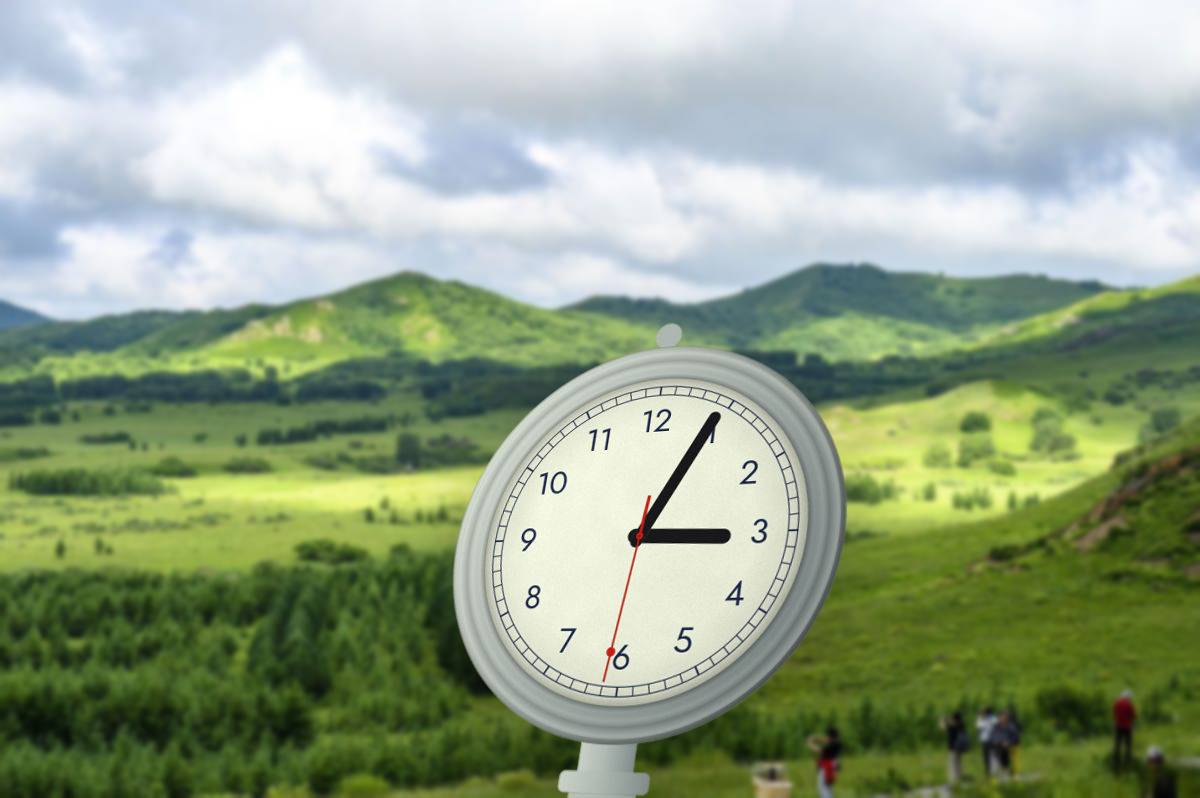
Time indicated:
3h04m31s
